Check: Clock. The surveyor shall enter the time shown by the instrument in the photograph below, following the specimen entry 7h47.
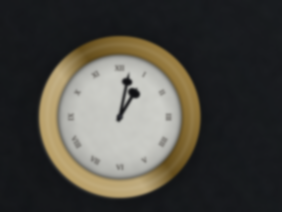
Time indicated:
1h02
